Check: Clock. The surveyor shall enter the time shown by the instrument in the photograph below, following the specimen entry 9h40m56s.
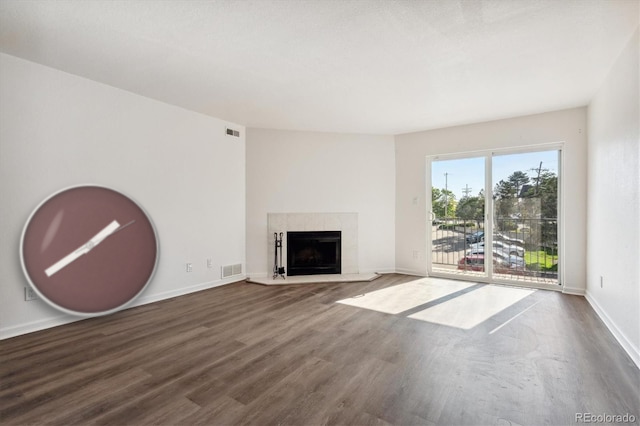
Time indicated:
1h39m10s
